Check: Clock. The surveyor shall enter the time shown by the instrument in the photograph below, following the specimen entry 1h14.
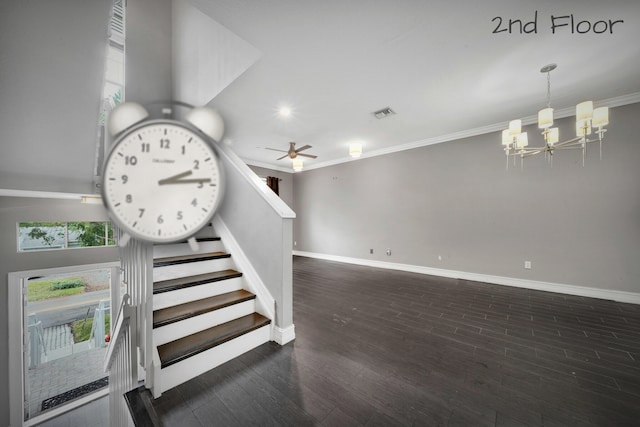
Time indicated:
2h14
